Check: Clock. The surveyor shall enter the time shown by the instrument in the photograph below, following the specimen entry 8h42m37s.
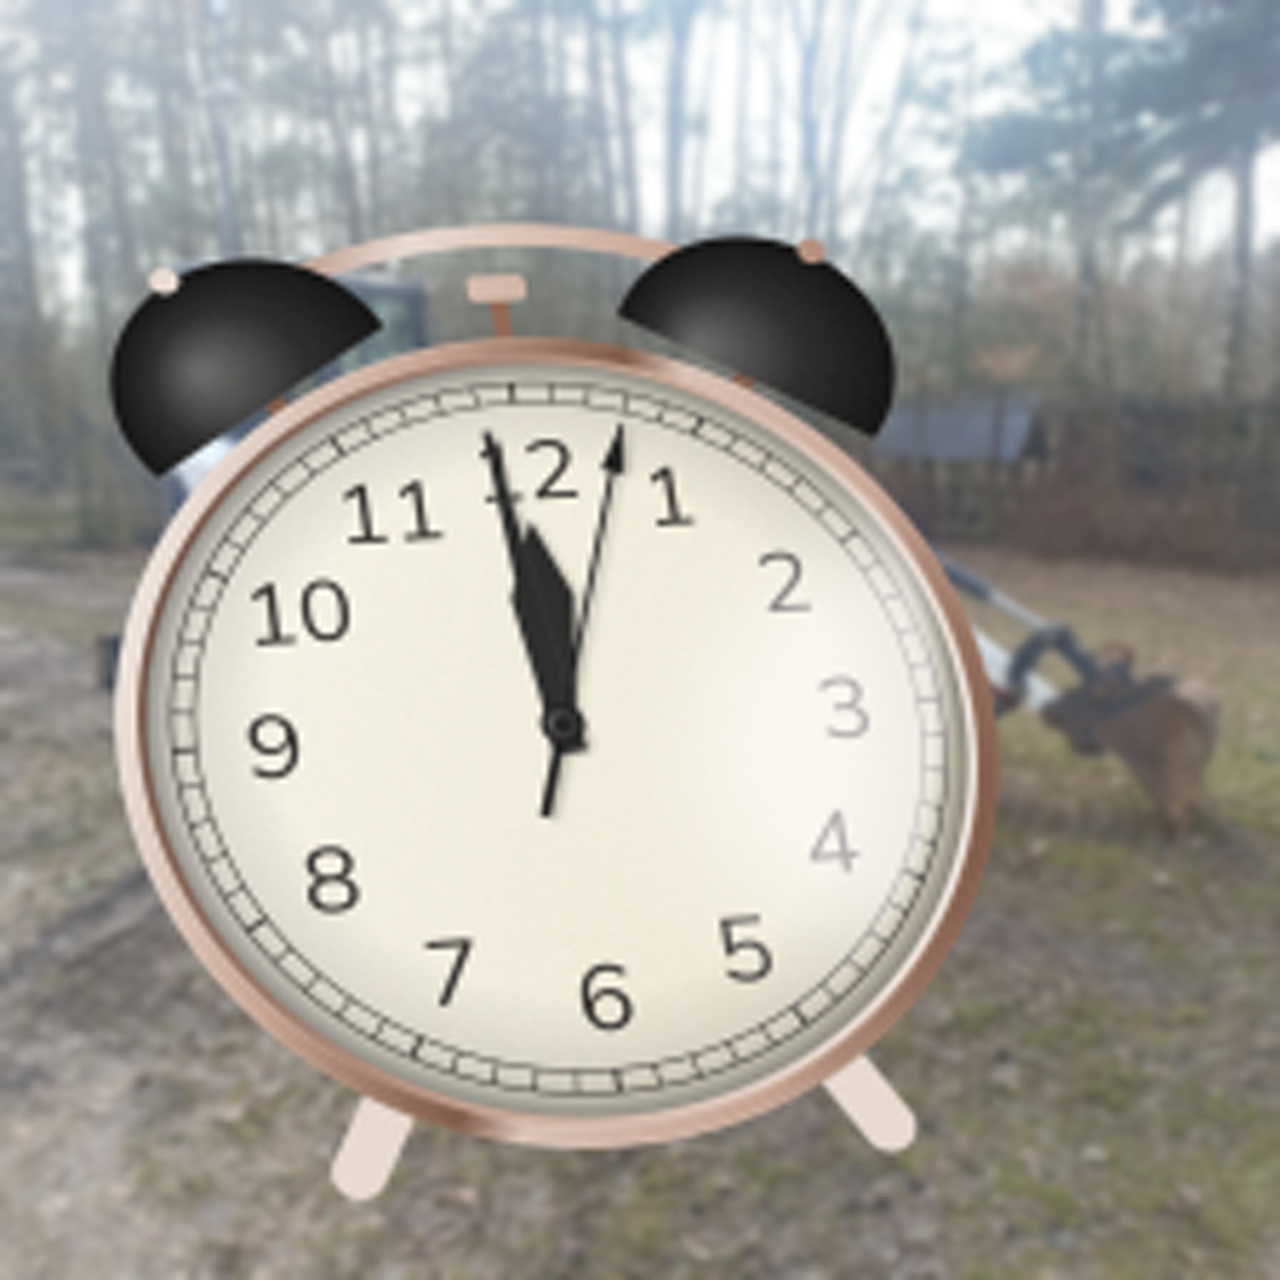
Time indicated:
11h59m03s
